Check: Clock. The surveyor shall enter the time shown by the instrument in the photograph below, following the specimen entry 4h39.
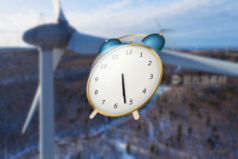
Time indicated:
5h27
